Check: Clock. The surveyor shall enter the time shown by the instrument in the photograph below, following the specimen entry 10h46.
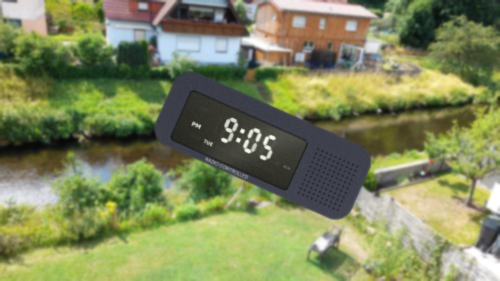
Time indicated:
9h05
